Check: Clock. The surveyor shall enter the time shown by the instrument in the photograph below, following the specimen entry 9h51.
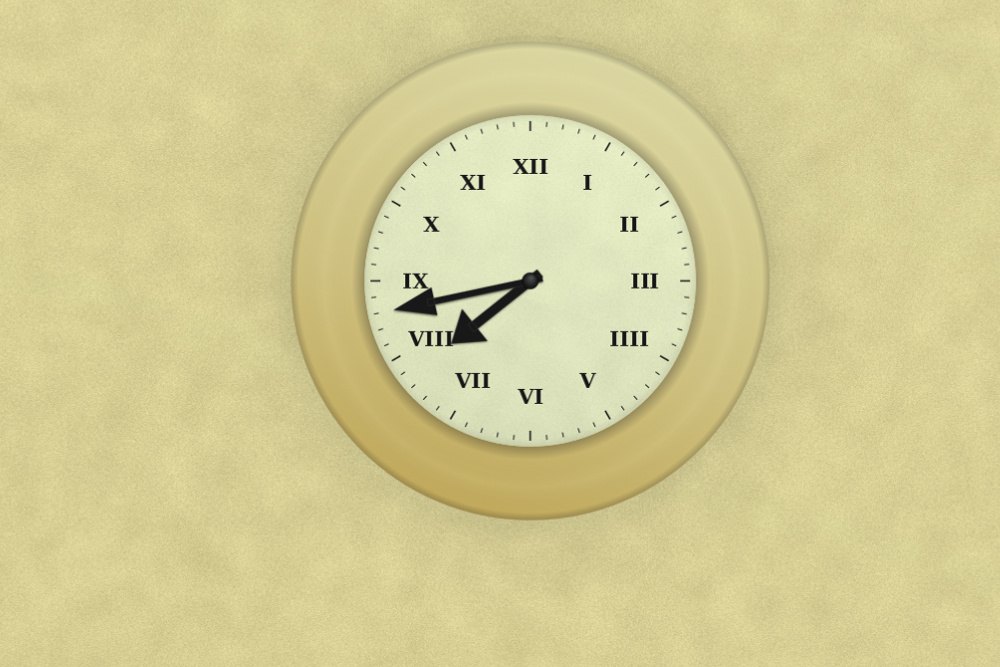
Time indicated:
7h43
